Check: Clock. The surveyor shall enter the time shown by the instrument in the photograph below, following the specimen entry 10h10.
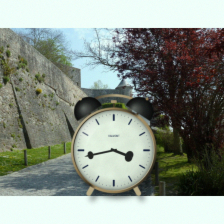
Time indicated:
3h43
